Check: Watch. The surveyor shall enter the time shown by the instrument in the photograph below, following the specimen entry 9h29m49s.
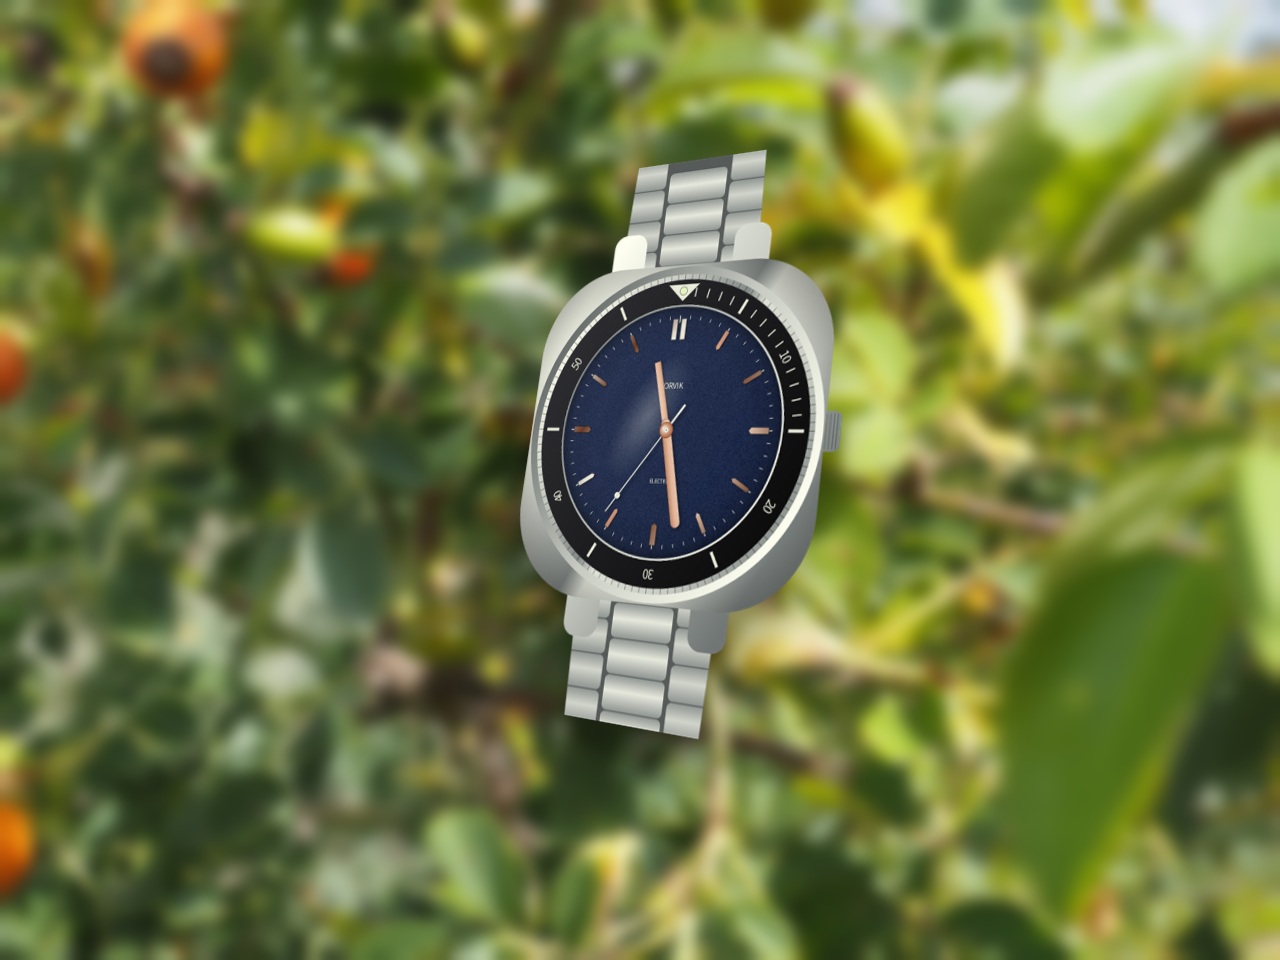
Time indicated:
11h27m36s
